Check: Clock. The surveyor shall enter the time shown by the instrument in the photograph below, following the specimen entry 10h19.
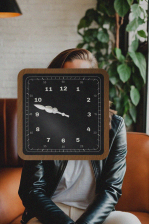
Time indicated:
9h48
